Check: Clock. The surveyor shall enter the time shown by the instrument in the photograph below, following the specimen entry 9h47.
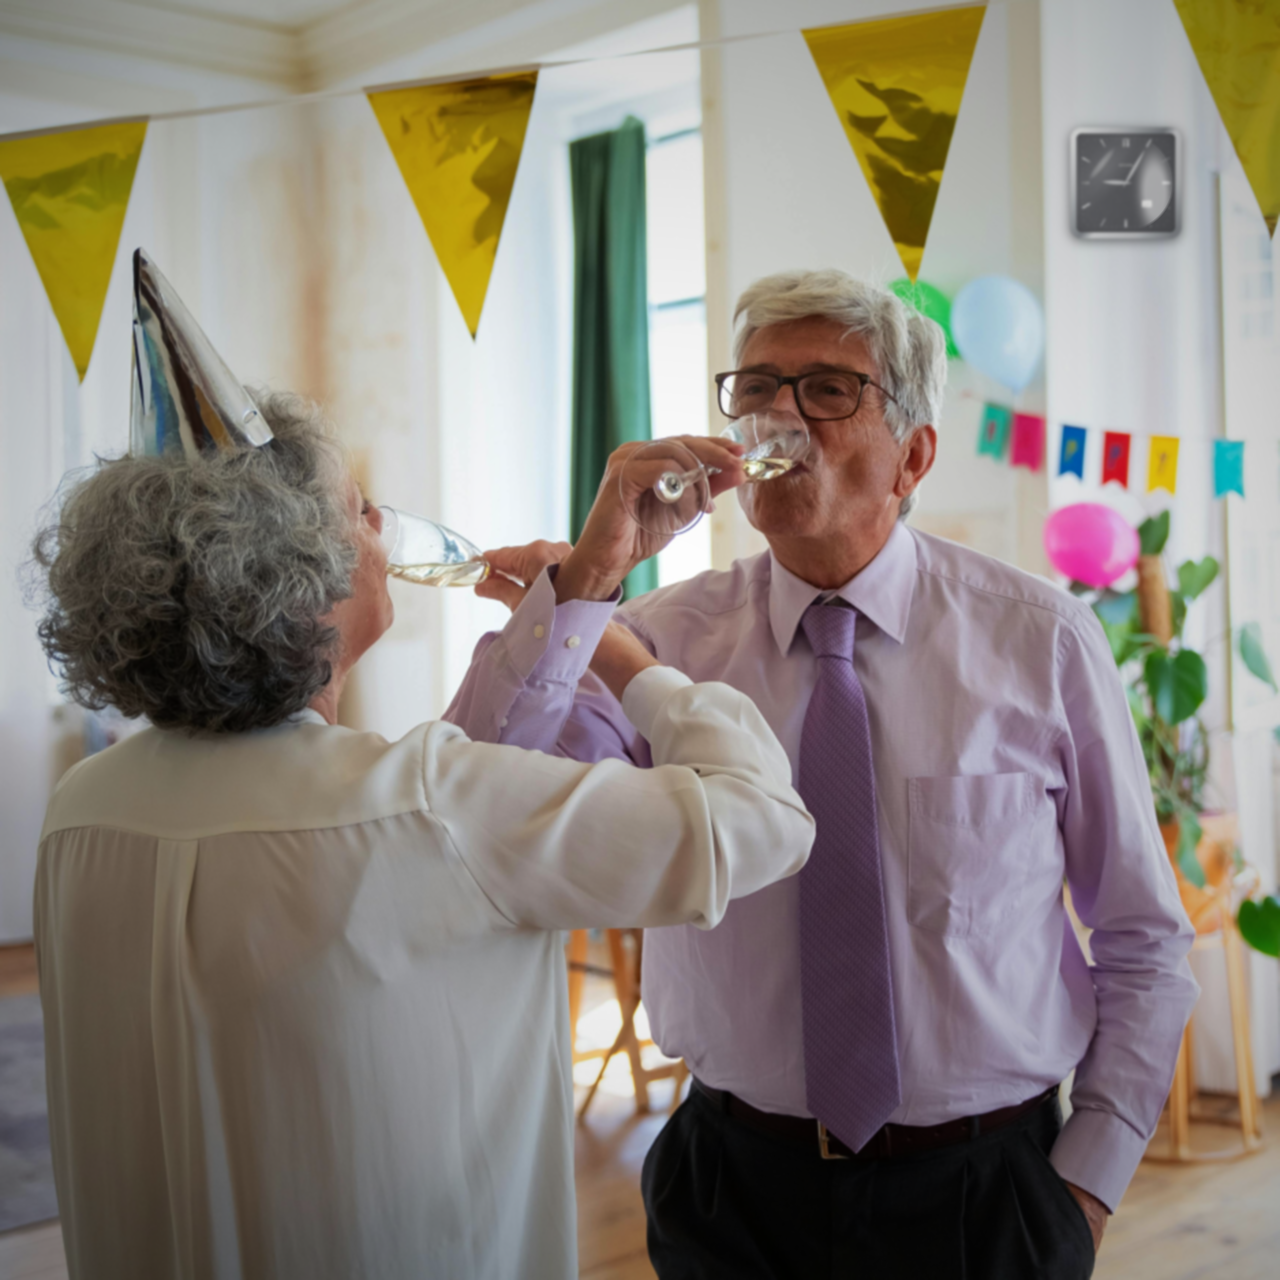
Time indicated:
9h05
